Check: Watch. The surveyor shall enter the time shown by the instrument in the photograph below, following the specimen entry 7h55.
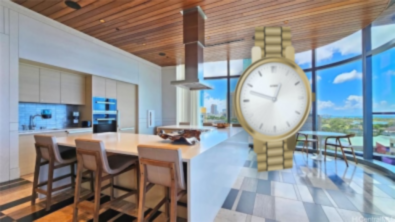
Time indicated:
12h48
